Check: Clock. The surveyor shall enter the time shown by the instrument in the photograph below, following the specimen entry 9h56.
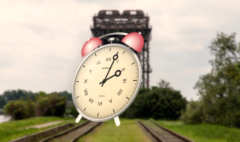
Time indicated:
2h03
